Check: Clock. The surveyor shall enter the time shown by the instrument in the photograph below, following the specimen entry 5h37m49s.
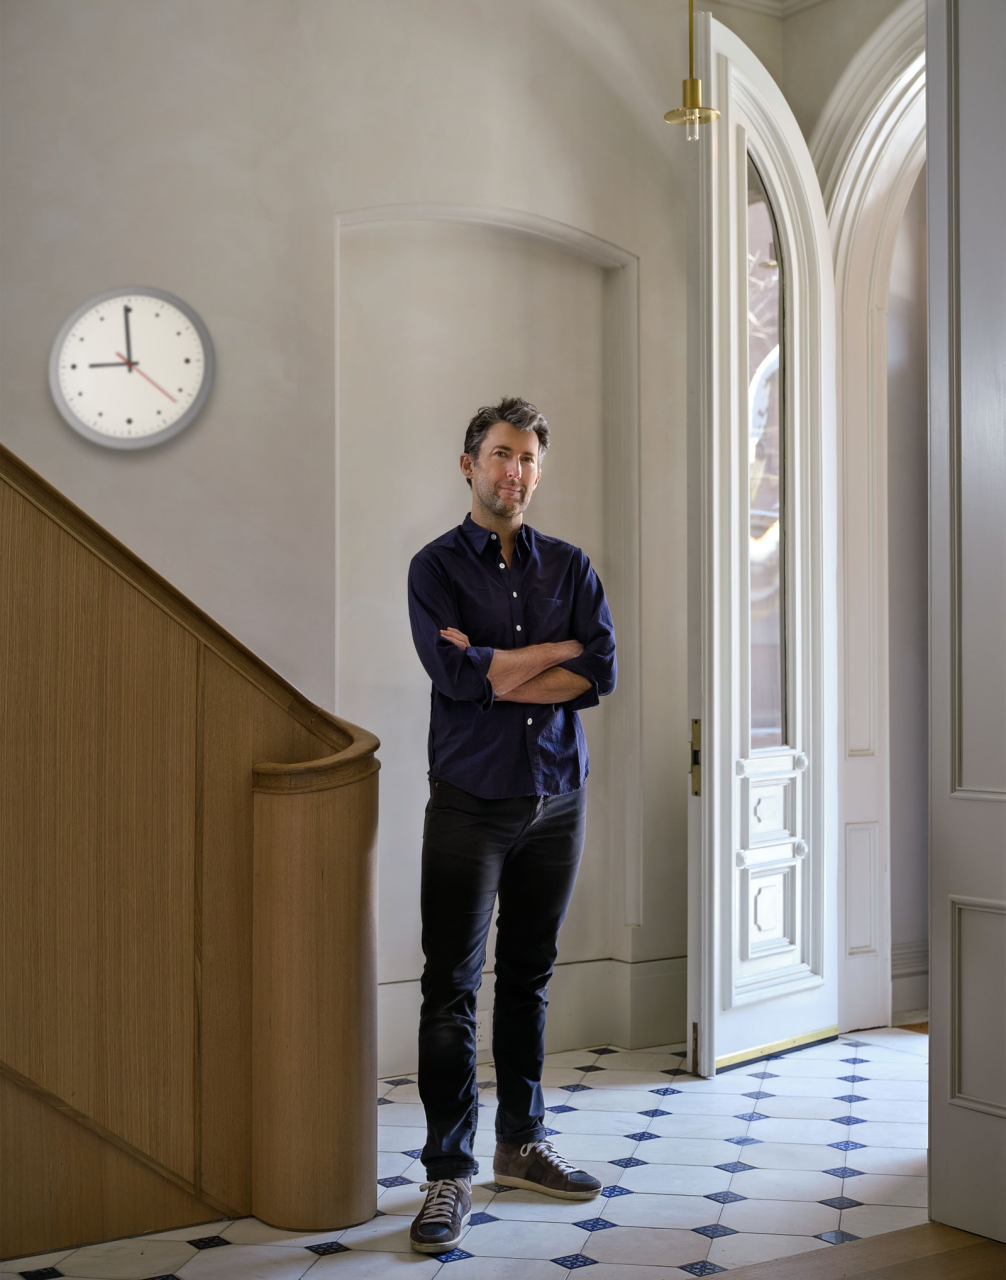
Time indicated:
8h59m22s
